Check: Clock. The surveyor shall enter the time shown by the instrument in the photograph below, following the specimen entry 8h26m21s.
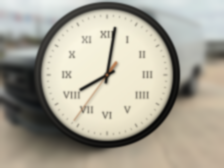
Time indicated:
8h01m36s
